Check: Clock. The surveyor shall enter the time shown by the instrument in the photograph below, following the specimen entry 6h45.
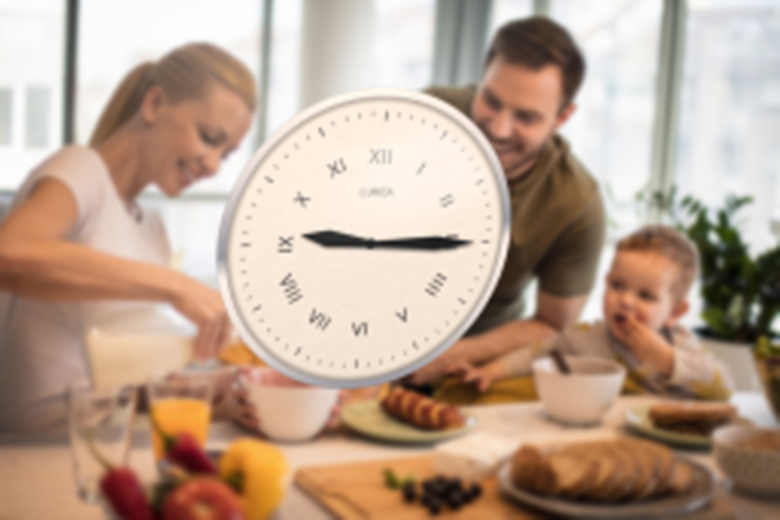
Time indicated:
9h15
